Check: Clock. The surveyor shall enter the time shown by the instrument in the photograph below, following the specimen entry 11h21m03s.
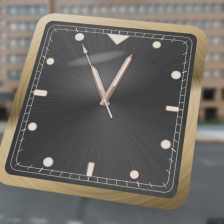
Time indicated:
11h02m55s
